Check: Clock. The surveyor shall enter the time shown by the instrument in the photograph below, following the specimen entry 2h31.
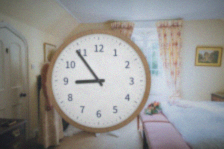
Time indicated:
8h54
